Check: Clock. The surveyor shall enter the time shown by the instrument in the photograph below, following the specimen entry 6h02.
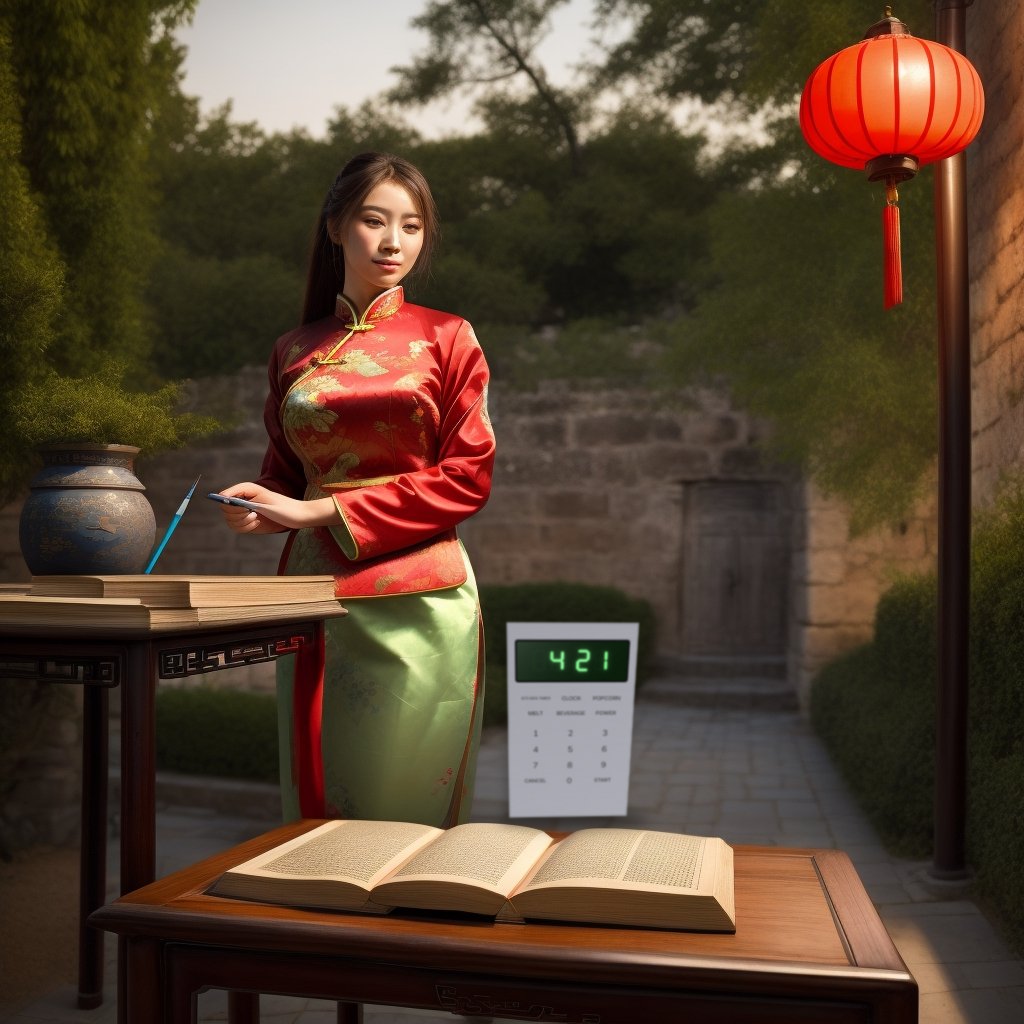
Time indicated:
4h21
